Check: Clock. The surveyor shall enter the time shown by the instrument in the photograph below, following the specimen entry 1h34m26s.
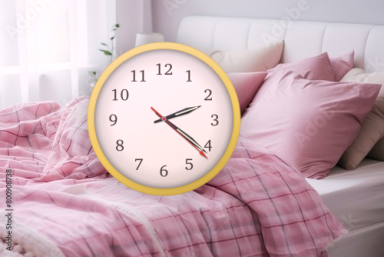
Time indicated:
2h21m22s
